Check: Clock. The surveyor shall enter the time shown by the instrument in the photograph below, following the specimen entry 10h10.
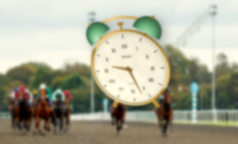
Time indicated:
9h27
